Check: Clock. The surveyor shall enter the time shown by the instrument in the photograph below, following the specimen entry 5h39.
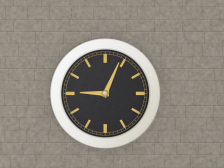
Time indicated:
9h04
